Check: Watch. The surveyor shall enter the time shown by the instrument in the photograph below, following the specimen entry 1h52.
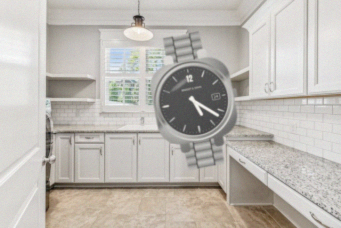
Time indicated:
5h22
